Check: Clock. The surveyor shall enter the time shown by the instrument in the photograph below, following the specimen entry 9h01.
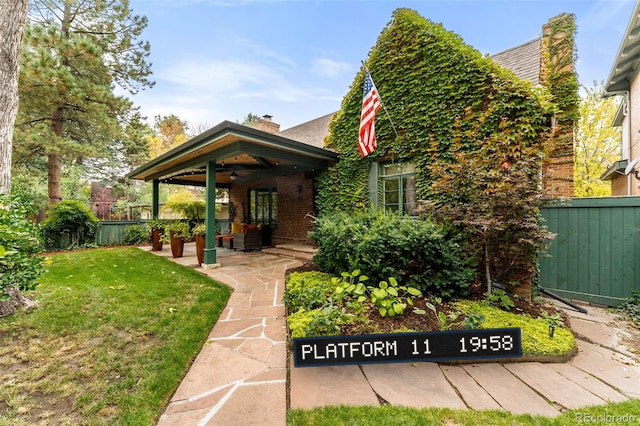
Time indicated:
19h58
